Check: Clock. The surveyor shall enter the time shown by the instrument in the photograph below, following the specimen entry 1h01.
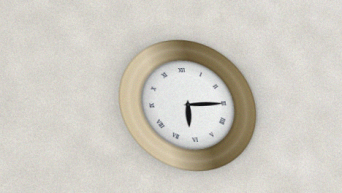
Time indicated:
6h15
